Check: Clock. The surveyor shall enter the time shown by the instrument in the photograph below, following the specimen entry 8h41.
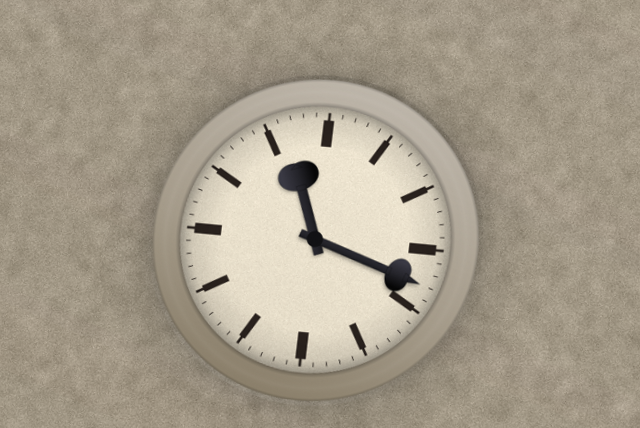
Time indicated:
11h18
